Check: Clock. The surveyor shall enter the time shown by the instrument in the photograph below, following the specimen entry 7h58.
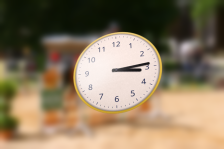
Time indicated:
3h14
